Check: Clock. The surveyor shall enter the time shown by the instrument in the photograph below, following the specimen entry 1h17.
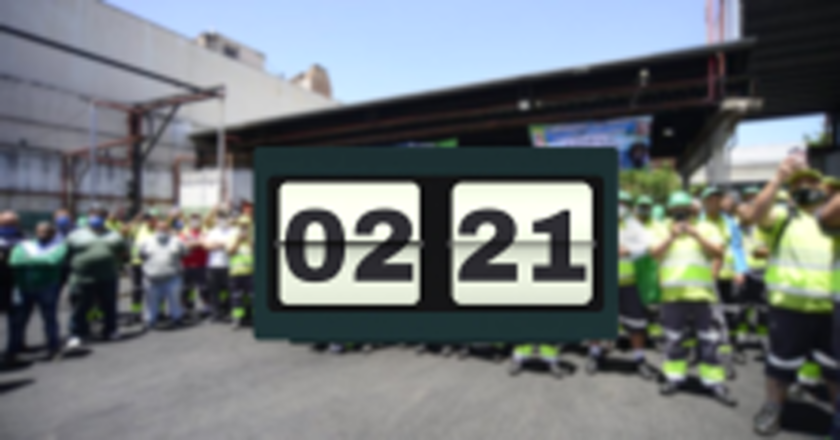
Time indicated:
2h21
